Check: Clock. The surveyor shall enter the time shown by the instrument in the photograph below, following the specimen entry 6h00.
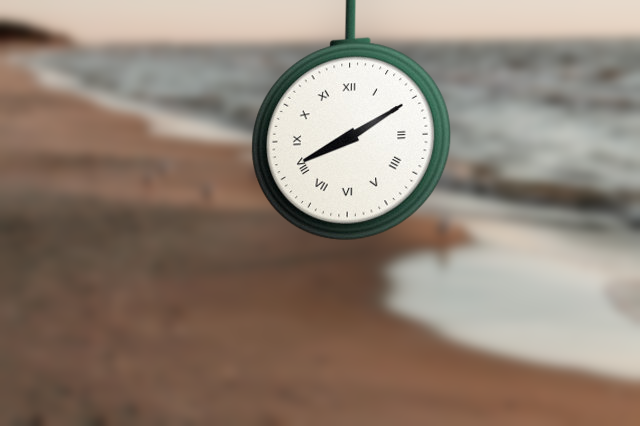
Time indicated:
8h10
